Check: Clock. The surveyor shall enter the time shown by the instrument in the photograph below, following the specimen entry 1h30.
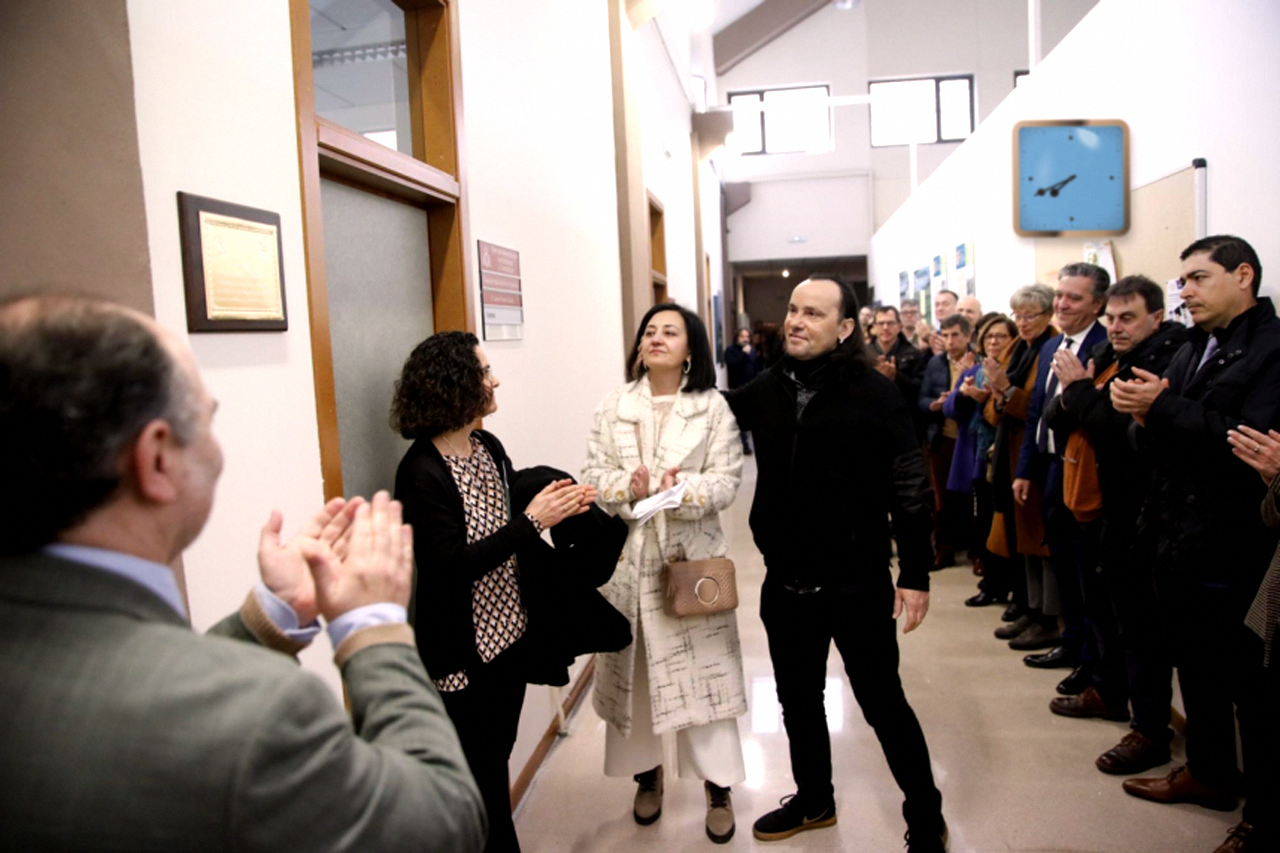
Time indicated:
7h41
